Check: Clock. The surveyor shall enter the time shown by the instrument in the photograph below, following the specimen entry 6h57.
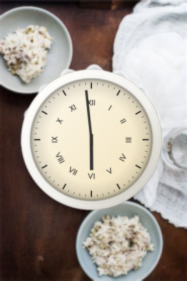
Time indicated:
5h59
